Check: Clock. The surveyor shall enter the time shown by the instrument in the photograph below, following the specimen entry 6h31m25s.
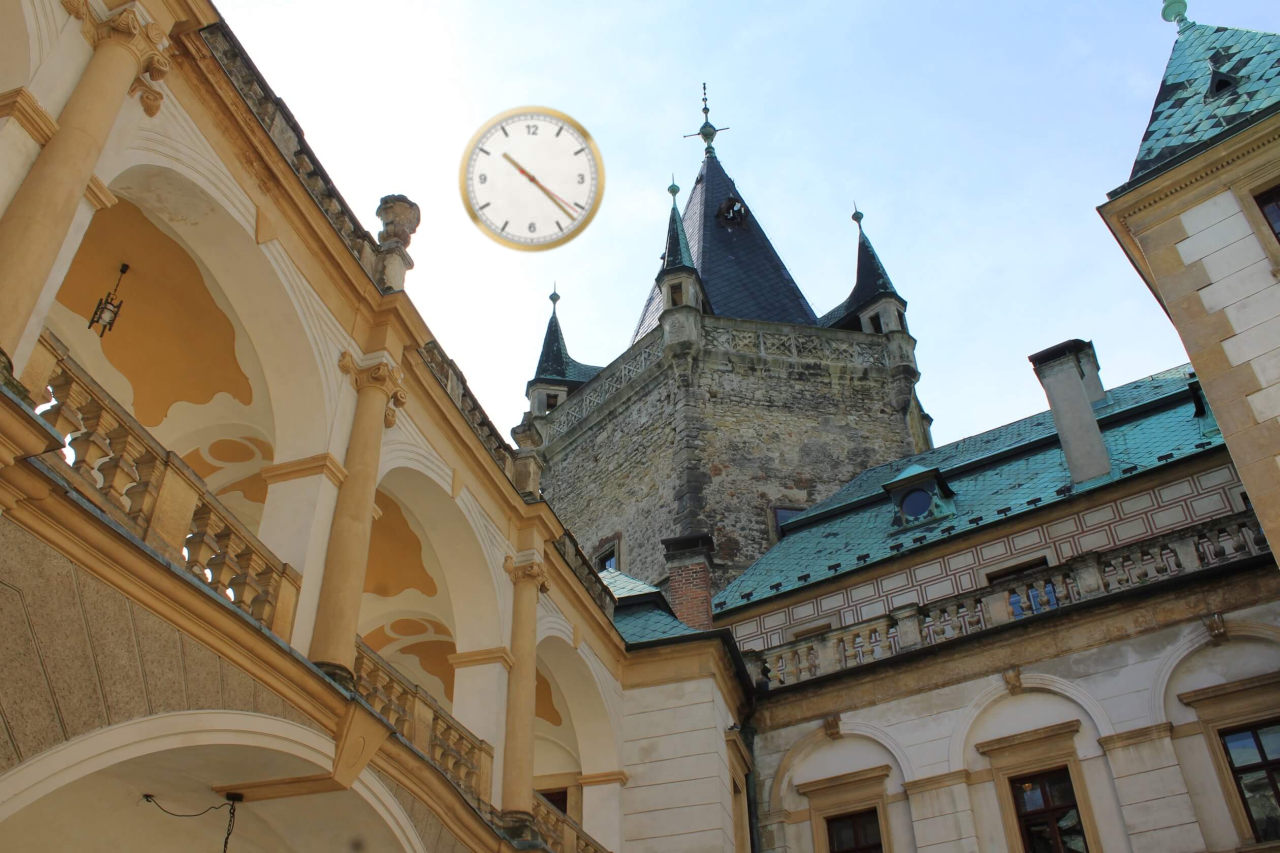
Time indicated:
10h22m21s
